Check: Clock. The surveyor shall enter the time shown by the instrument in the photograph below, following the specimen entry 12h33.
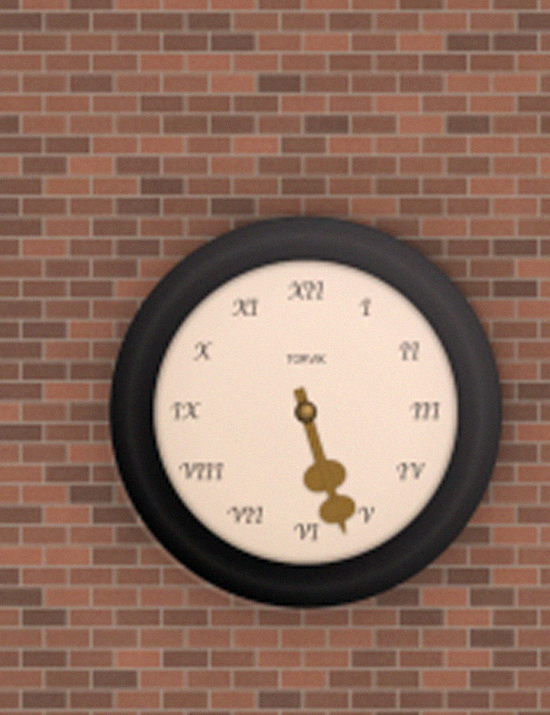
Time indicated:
5h27
